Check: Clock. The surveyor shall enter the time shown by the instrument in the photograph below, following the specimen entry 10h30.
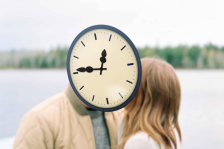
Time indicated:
12h46
